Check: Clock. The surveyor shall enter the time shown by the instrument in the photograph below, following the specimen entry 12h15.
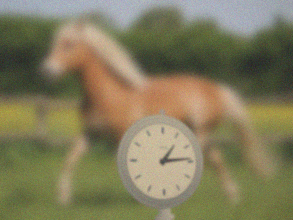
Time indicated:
1h14
